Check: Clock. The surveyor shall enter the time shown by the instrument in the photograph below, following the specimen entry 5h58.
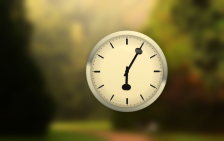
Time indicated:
6h05
